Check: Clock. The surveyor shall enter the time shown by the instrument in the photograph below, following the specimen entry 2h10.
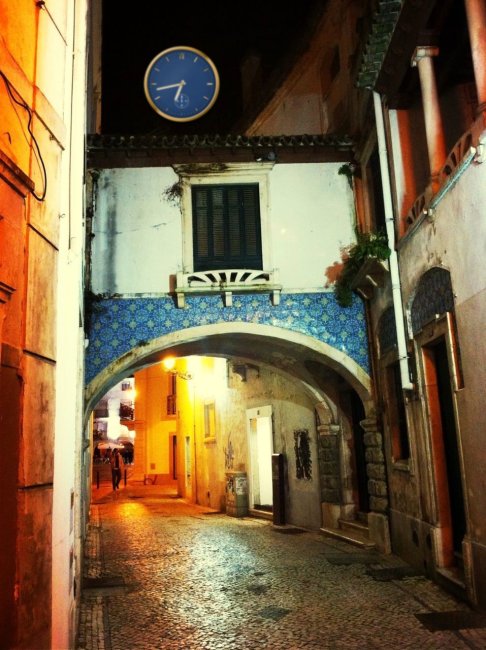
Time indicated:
6h43
